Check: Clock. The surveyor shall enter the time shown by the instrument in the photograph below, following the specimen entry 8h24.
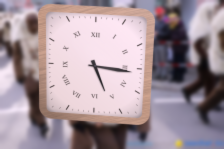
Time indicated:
5h16
